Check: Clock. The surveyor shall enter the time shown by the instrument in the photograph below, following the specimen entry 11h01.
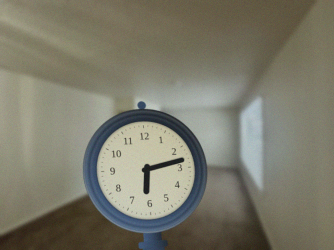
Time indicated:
6h13
